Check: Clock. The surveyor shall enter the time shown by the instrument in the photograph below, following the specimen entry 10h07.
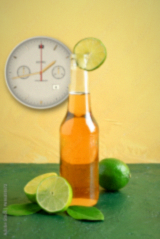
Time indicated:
1h43
